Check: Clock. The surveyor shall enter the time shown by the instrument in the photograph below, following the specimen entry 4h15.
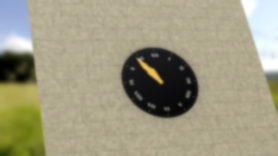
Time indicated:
10h54
